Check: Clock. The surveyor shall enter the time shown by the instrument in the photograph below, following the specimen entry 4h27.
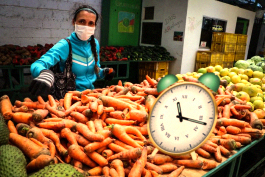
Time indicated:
11h17
